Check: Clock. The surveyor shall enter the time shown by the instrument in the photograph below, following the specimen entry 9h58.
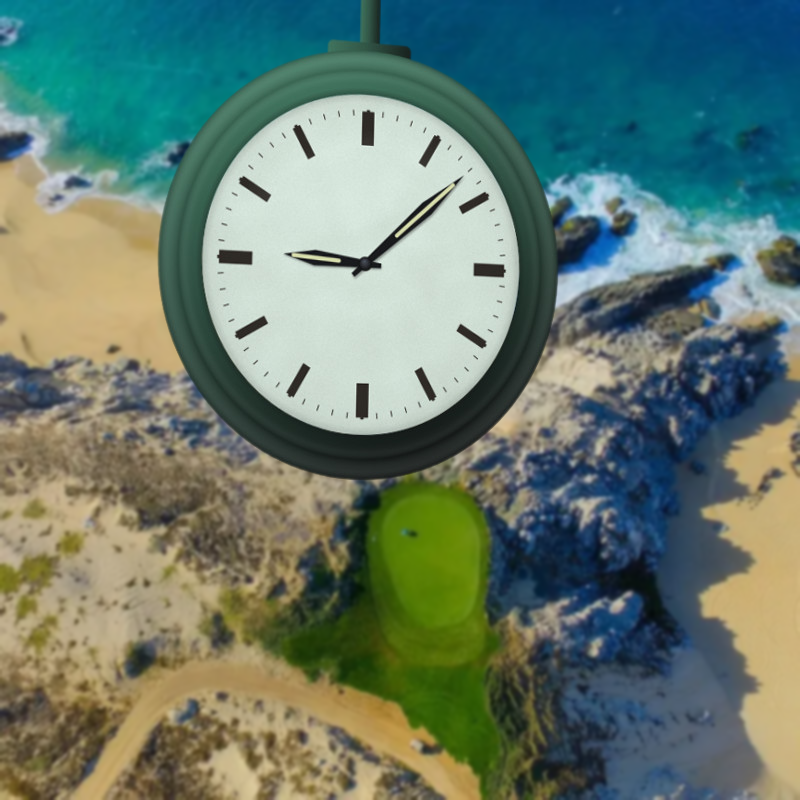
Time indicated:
9h08
